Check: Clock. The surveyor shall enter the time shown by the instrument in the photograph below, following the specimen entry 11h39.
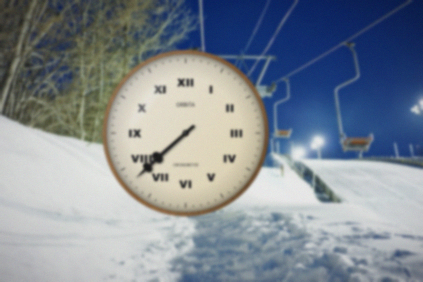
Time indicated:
7h38
